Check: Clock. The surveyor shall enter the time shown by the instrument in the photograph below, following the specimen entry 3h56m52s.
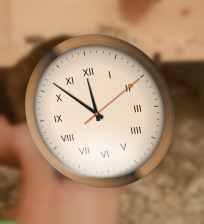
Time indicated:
11h52m10s
